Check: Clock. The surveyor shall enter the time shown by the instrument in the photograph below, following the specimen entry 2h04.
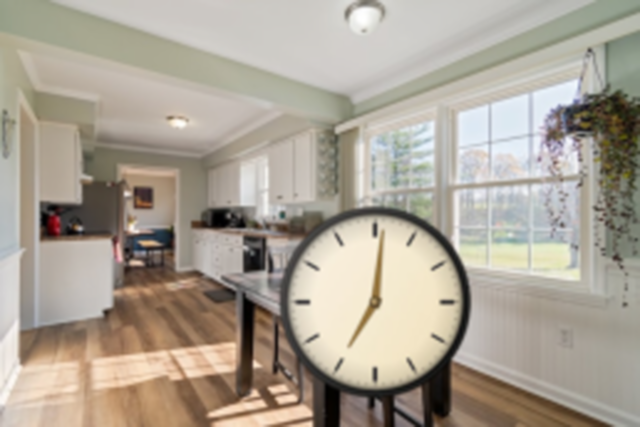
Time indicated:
7h01
